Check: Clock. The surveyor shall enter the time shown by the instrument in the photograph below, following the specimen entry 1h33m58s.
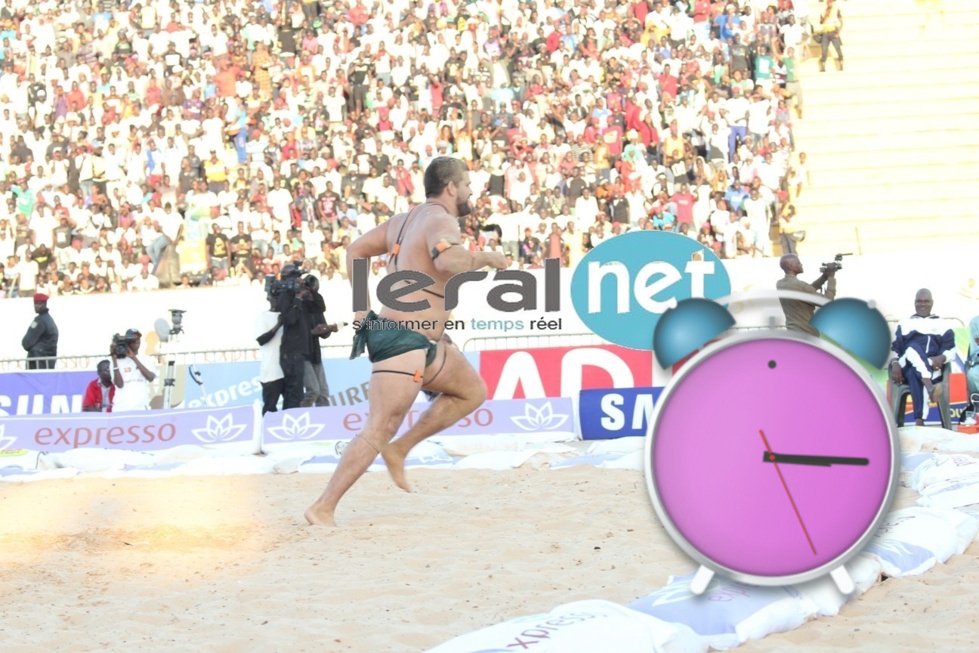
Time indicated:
3h15m26s
